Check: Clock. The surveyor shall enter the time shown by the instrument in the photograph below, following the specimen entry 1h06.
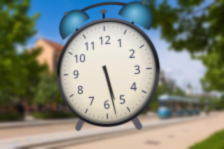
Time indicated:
5h28
